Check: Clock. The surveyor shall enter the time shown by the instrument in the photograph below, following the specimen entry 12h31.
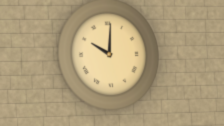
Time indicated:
10h01
